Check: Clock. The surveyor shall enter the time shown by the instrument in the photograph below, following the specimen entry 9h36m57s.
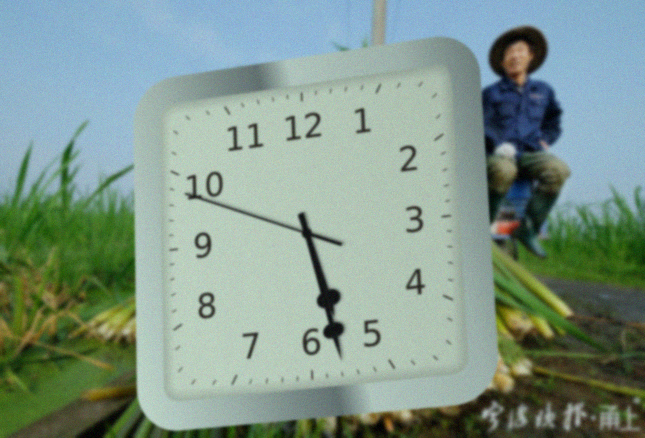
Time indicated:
5h27m49s
